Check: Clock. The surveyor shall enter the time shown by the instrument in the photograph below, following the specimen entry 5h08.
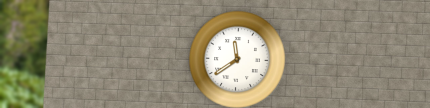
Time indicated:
11h39
